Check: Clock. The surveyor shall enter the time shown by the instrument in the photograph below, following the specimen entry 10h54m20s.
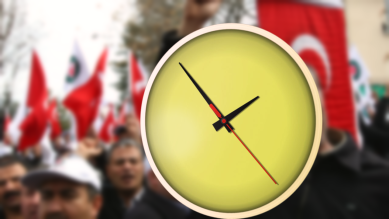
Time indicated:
1h53m23s
